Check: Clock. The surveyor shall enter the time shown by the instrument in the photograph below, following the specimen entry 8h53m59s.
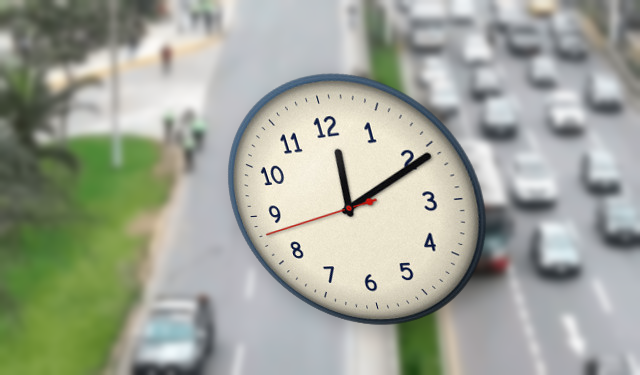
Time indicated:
12h10m43s
